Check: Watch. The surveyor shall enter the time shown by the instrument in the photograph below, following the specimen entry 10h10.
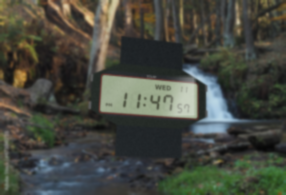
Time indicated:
11h47
